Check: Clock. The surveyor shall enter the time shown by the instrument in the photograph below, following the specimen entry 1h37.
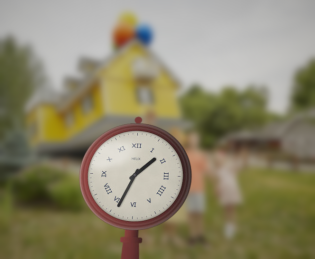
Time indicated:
1h34
